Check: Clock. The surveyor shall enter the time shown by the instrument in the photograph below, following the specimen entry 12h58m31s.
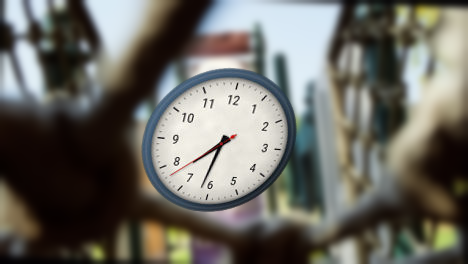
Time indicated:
7h31m38s
